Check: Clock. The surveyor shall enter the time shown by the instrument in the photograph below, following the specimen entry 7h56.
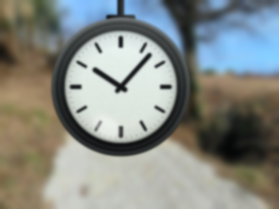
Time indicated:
10h07
